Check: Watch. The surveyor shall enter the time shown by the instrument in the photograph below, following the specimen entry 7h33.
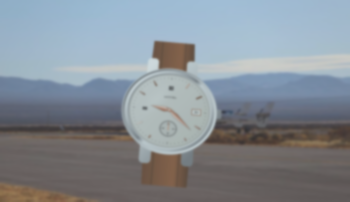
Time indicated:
9h22
